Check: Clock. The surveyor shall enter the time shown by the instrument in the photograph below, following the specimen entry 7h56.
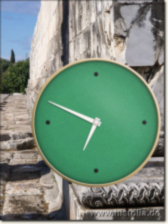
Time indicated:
6h49
